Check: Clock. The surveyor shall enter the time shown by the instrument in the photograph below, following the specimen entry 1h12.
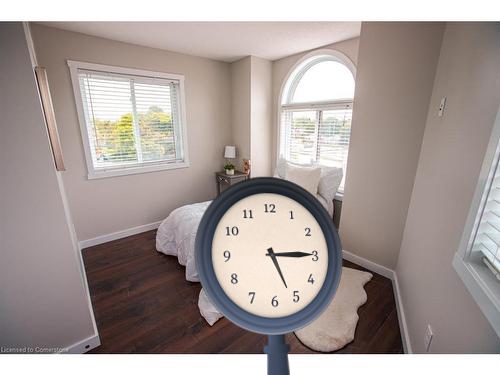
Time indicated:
5h15
